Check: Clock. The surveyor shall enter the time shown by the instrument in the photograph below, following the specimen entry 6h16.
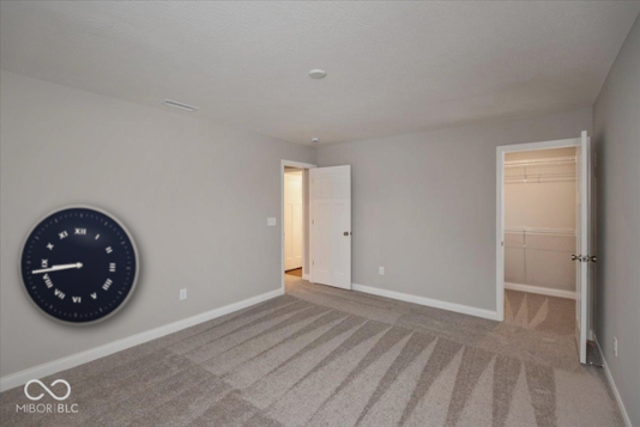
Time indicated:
8h43
